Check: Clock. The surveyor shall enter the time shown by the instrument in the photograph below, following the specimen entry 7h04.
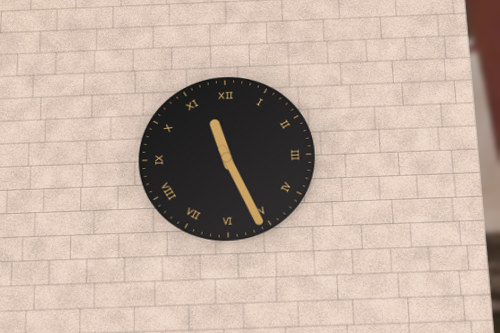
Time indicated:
11h26
